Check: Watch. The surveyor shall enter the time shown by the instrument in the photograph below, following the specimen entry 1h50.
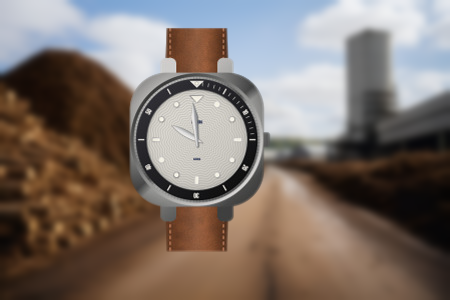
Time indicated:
9h59
